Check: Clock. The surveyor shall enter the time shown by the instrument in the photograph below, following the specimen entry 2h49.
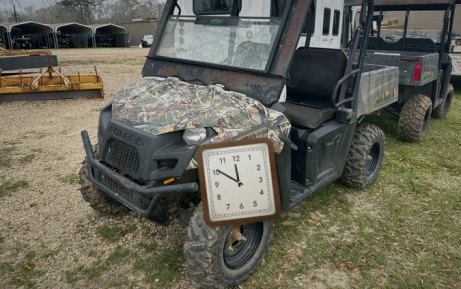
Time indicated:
11h51
